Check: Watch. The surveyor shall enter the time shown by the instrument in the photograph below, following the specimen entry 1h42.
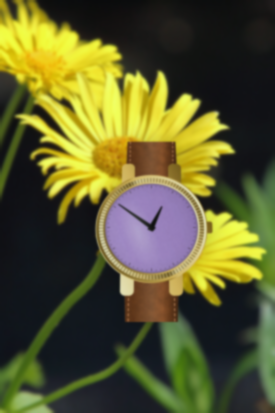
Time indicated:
12h51
